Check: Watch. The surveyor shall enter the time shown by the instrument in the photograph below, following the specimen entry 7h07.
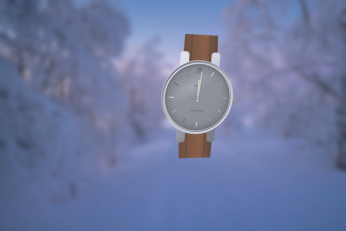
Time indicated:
12h01
